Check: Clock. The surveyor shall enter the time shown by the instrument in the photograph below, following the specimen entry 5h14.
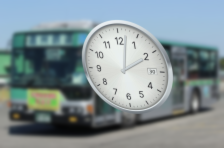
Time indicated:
2h02
